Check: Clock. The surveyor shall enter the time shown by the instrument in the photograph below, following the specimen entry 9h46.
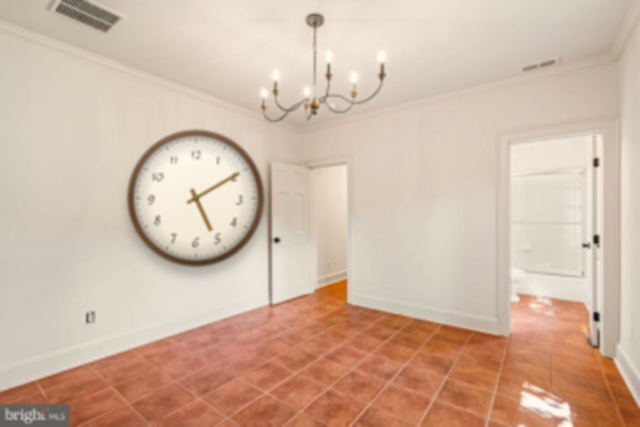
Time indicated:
5h10
